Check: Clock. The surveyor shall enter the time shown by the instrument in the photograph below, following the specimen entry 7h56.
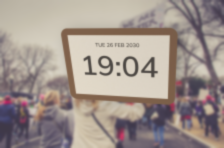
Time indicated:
19h04
